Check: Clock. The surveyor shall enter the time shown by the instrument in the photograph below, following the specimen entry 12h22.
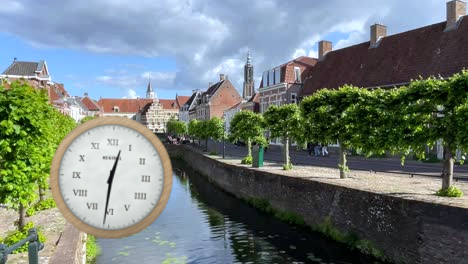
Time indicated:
12h31
